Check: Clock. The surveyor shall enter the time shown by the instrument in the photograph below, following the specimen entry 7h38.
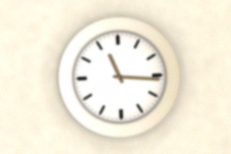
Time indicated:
11h16
